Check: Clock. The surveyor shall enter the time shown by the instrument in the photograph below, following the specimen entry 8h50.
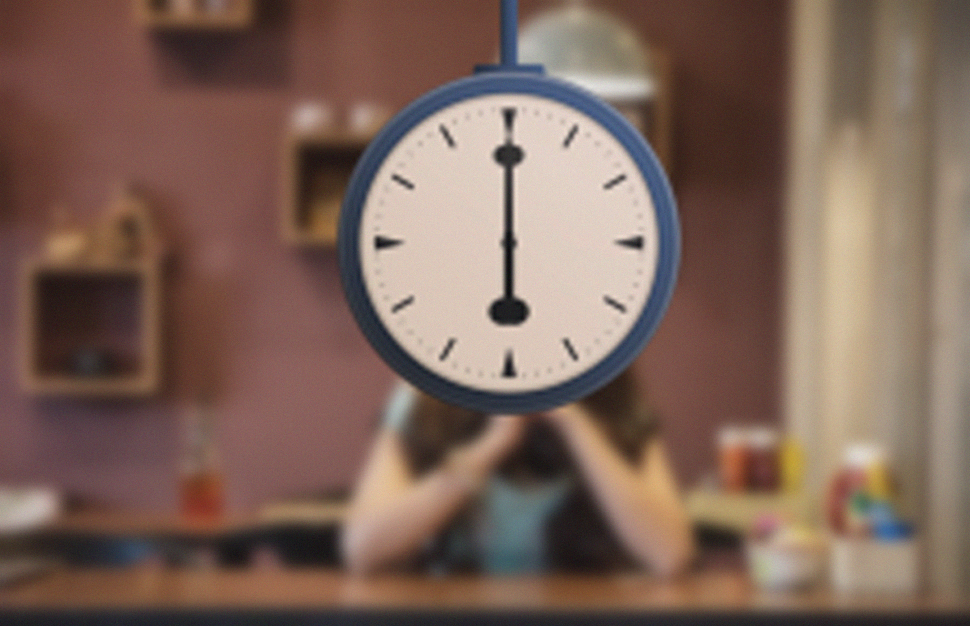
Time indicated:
6h00
